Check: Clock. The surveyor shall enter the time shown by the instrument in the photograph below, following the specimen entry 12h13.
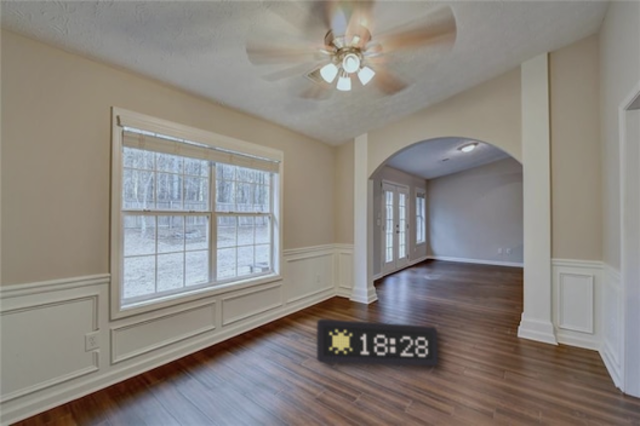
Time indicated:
18h28
